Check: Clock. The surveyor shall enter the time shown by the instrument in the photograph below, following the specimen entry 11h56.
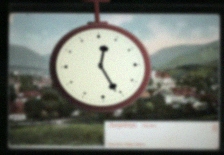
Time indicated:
12h26
